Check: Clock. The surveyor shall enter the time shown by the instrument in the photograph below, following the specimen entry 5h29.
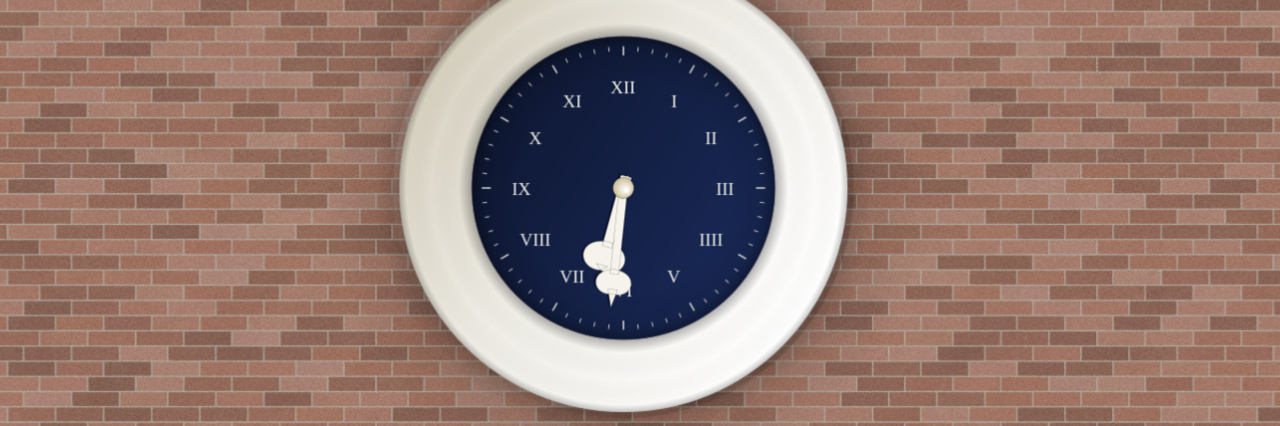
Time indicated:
6h31
